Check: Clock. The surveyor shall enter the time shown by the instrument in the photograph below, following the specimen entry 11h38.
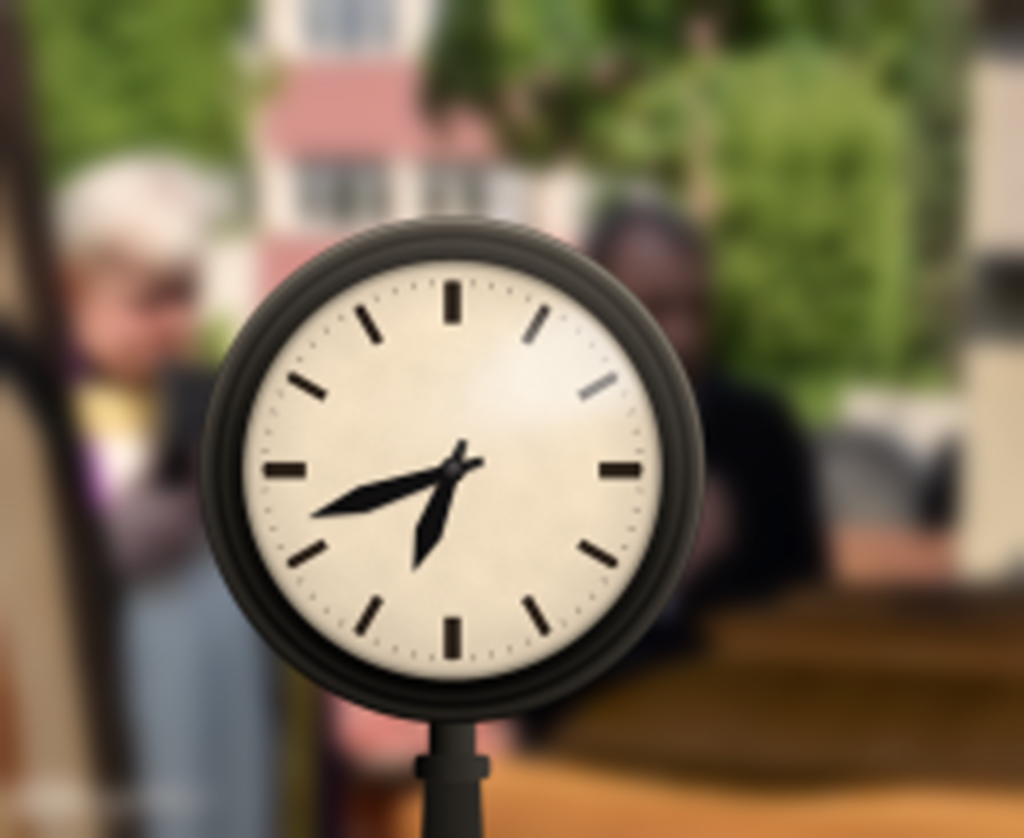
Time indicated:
6h42
